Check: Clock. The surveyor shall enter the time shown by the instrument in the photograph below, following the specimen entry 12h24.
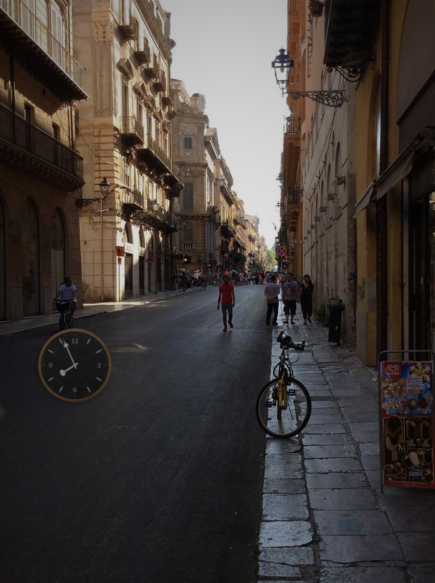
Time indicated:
7h56
